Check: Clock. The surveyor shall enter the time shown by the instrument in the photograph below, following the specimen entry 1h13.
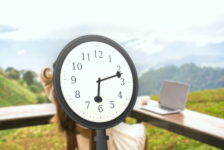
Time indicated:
6h12
